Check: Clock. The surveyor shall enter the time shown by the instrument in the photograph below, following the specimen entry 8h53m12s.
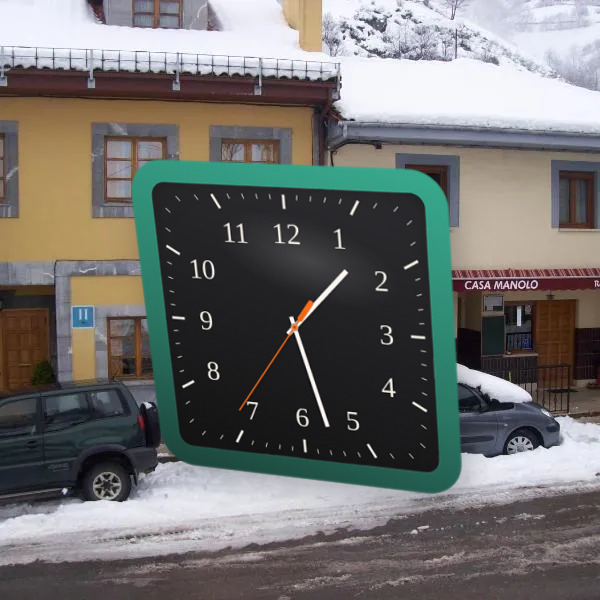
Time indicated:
1h27m36s
